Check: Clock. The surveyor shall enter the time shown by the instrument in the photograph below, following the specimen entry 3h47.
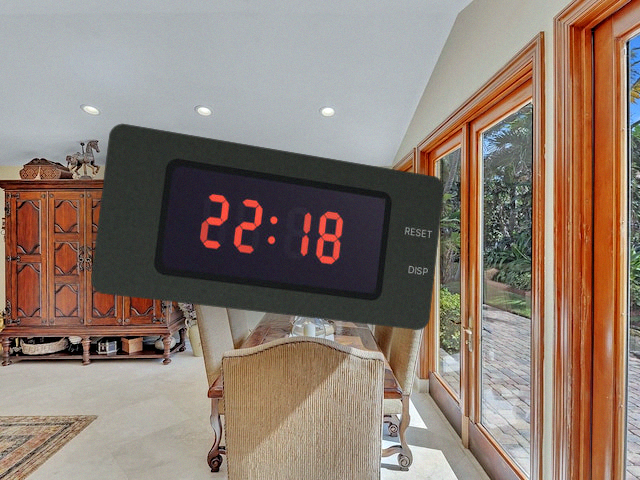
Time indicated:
22h18
